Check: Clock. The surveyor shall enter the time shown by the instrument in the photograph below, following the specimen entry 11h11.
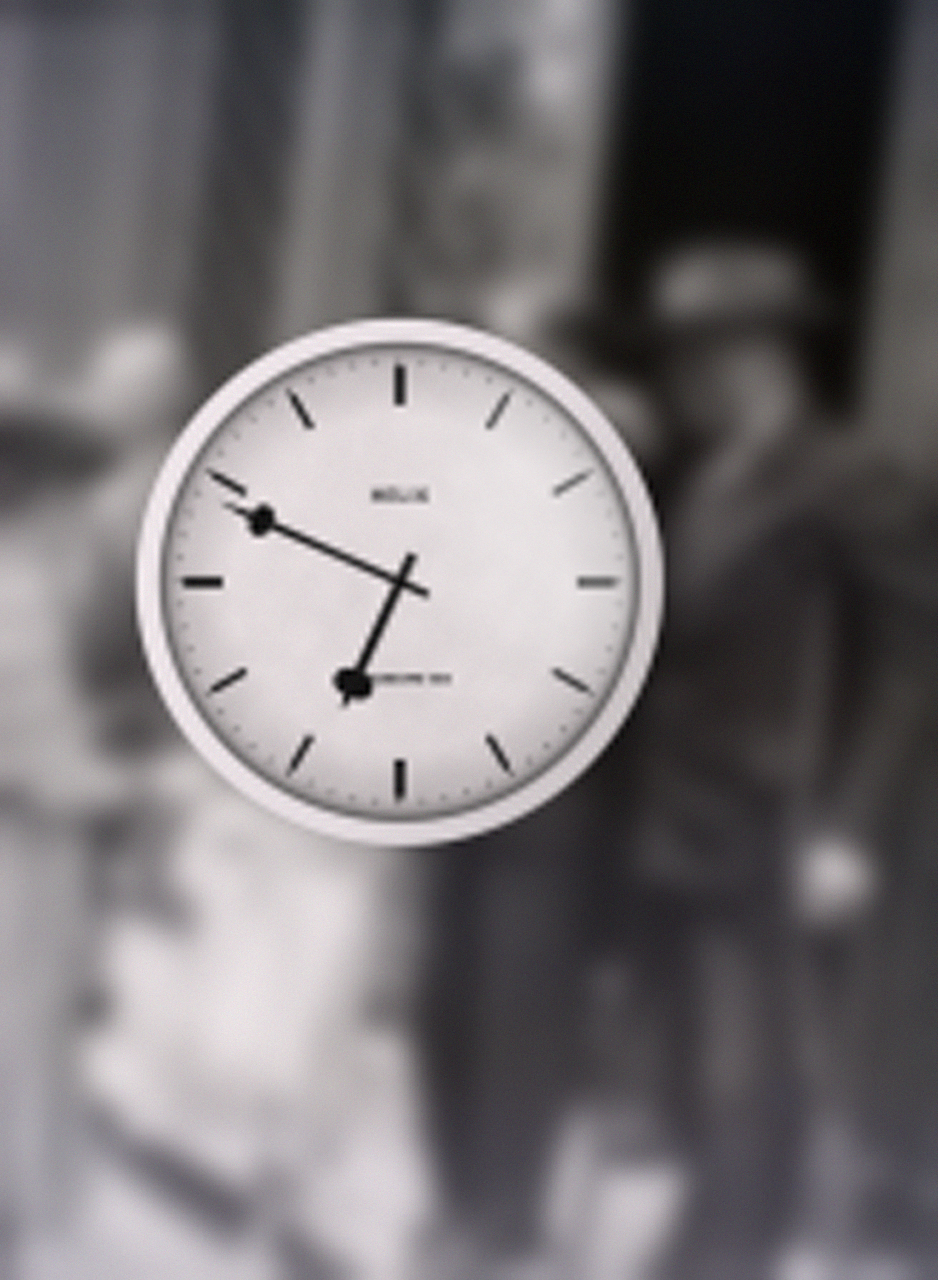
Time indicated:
6h49
